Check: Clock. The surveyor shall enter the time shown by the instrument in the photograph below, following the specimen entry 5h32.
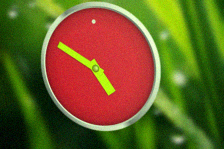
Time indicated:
4h50
